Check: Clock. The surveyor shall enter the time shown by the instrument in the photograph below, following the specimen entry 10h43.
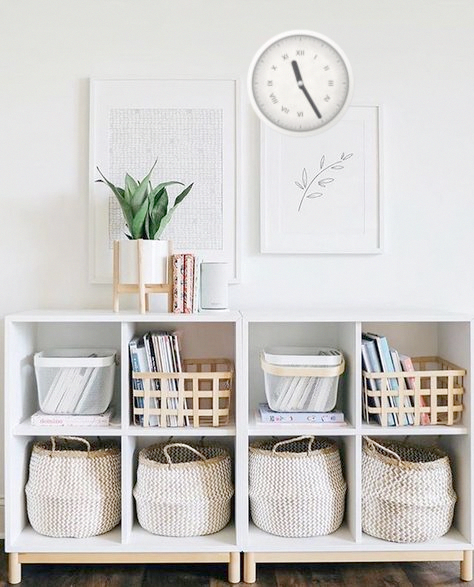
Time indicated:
11h25
